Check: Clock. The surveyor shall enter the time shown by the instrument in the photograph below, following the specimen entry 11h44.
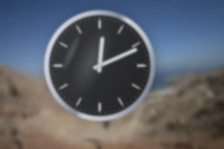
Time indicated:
12h11
